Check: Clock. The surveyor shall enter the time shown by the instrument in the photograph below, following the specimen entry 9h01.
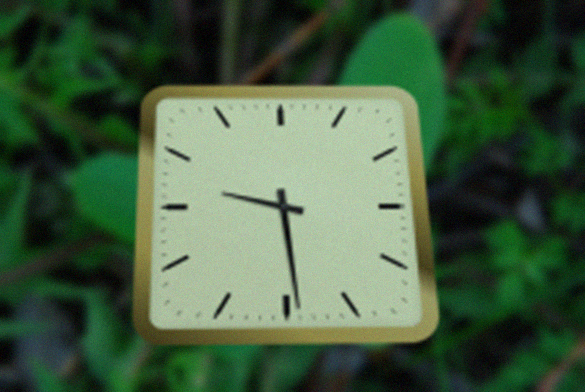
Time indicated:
9h29
